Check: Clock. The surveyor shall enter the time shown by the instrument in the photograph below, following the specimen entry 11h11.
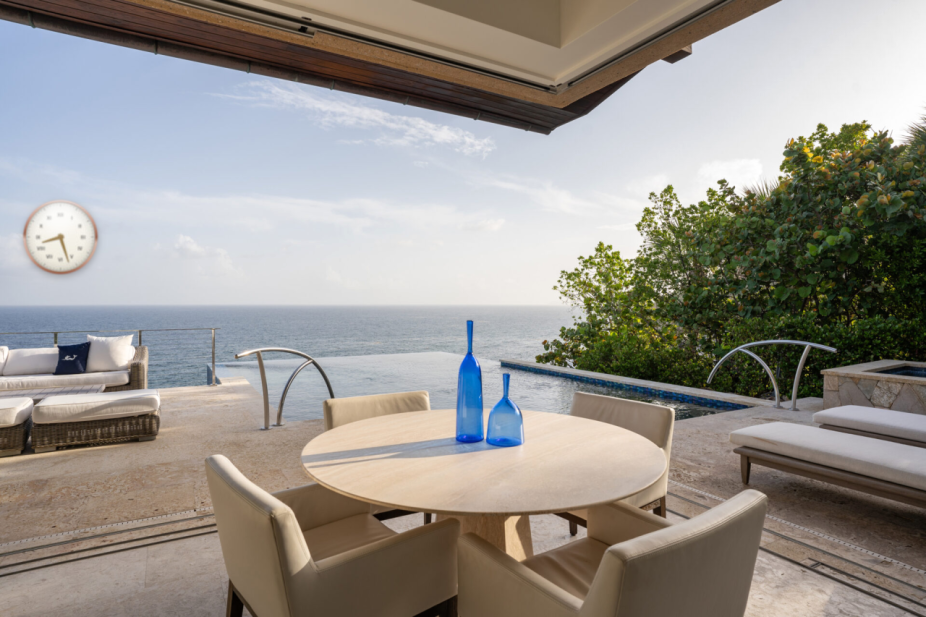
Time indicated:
8h27
